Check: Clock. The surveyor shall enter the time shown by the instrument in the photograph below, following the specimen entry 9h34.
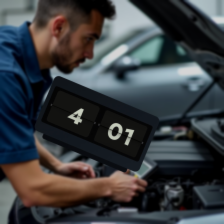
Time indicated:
4h01
